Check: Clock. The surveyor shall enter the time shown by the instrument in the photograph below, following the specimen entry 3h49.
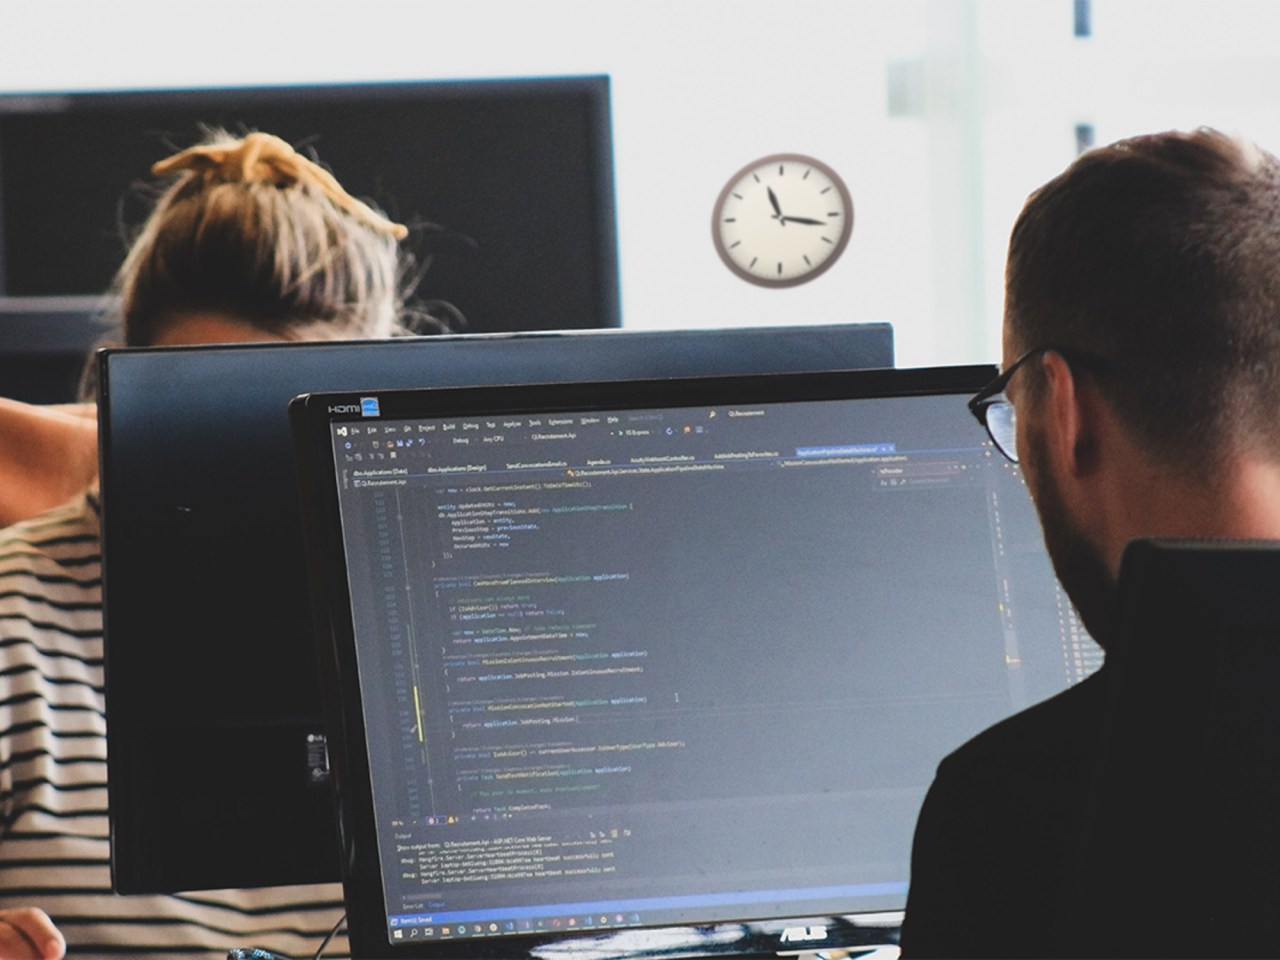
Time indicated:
11h17
